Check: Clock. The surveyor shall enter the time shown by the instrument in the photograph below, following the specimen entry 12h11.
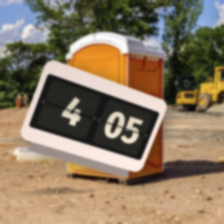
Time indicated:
4h05
